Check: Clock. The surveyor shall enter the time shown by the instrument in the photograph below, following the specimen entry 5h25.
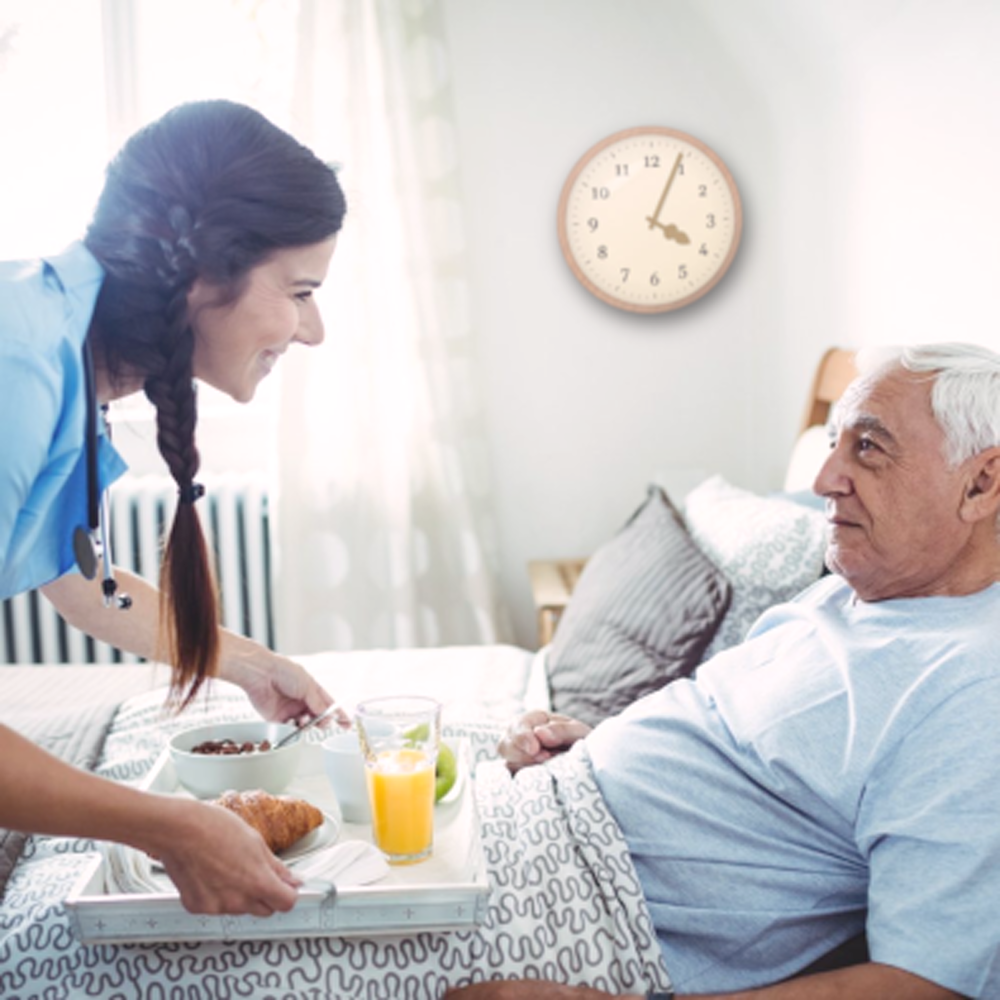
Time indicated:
4h04
